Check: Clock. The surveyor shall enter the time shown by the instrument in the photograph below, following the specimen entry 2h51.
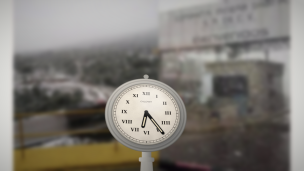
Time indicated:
6h24
